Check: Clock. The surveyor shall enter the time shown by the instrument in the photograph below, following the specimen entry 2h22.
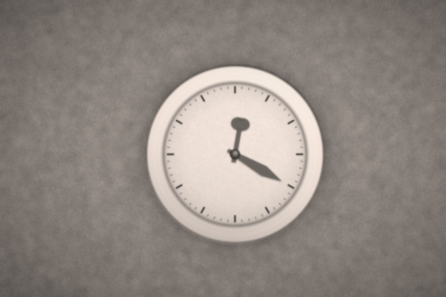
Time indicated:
12h20
